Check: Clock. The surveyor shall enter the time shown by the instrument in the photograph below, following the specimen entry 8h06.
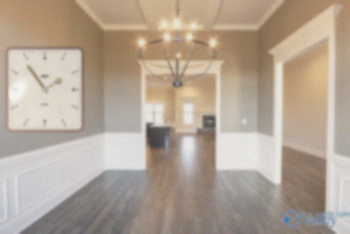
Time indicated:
1h54
